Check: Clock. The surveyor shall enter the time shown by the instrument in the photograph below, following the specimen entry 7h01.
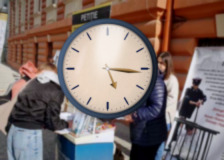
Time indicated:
5h16
